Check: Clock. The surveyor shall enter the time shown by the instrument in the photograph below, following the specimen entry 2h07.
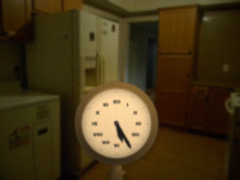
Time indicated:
5h25
